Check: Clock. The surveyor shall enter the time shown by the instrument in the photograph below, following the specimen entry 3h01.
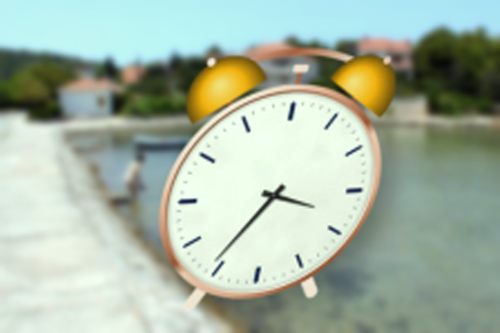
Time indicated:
3h36
